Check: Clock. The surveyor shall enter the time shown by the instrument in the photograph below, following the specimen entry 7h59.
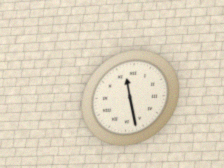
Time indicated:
11h27
